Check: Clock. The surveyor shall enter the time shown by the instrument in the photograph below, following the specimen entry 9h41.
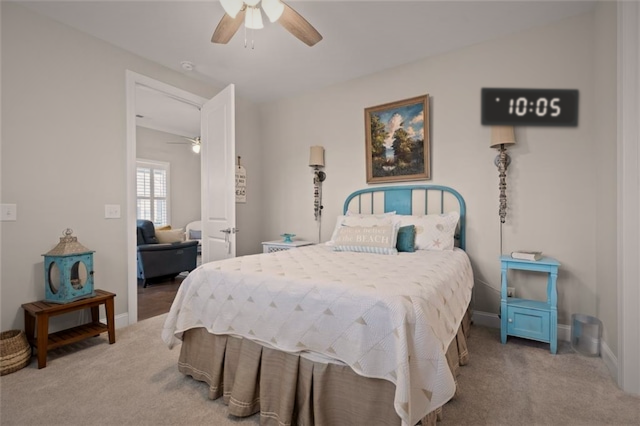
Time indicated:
10h05
